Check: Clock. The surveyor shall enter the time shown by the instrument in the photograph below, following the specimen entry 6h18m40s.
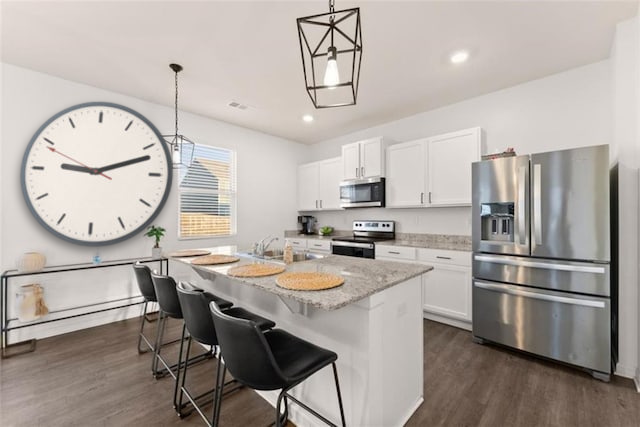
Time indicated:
9h11m49s
